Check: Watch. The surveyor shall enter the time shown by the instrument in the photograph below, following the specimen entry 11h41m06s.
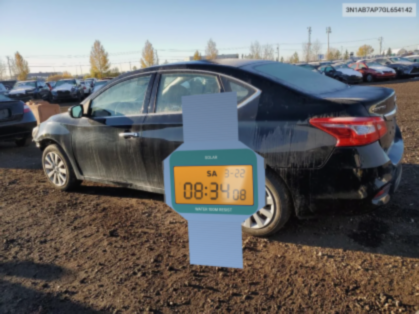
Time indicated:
8h34m08s
